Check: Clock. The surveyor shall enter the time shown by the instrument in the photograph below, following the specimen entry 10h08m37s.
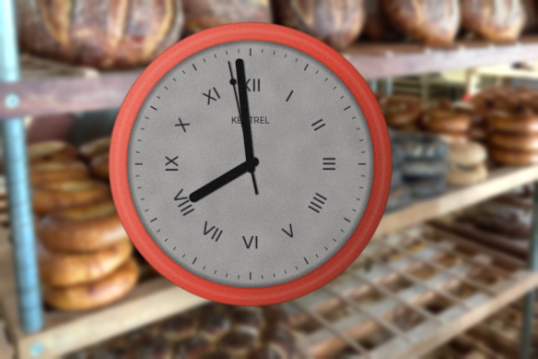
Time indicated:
7h58m58s
